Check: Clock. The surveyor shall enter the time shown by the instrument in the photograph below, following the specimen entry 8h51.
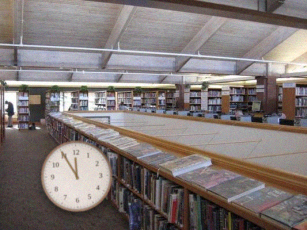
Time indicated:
11h55
